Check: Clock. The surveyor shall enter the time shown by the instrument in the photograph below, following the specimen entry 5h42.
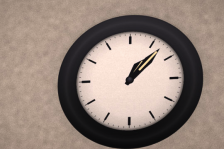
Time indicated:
1h07
